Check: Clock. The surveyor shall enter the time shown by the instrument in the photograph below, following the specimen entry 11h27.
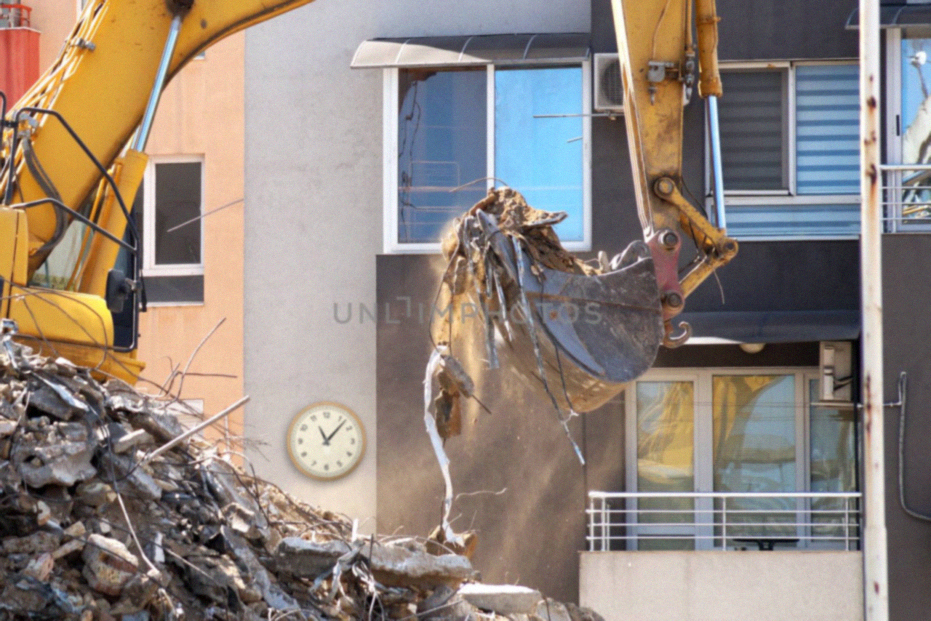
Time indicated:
11h07
